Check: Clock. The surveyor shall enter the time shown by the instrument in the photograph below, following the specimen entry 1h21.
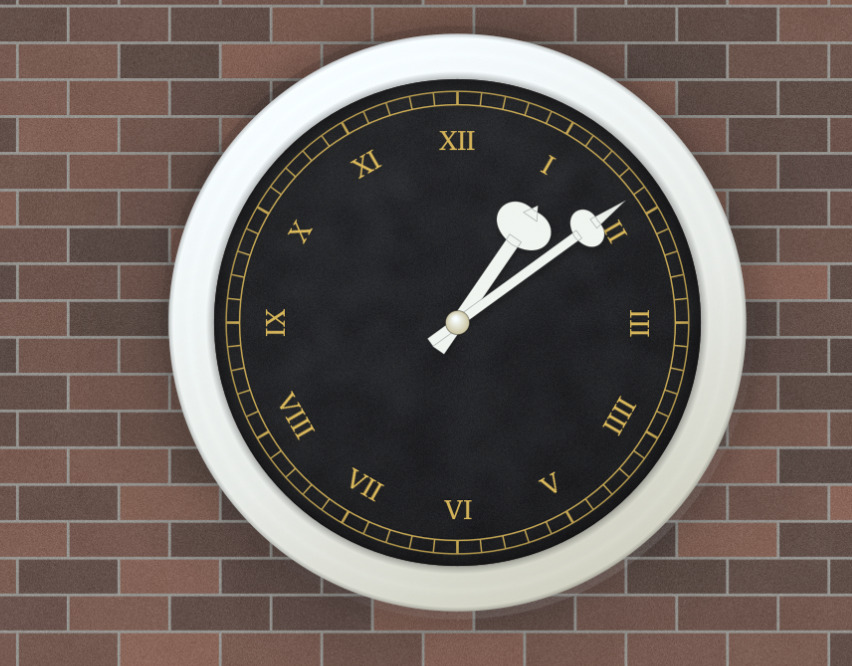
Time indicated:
1h09
